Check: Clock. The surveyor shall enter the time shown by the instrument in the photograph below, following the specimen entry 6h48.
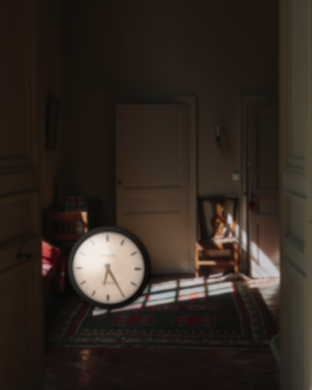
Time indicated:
6h25
